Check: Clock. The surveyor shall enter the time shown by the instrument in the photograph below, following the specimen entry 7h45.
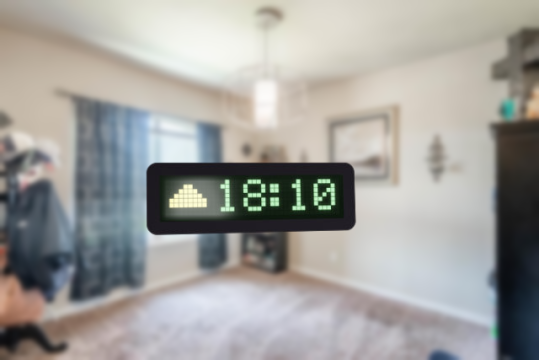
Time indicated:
18h10
